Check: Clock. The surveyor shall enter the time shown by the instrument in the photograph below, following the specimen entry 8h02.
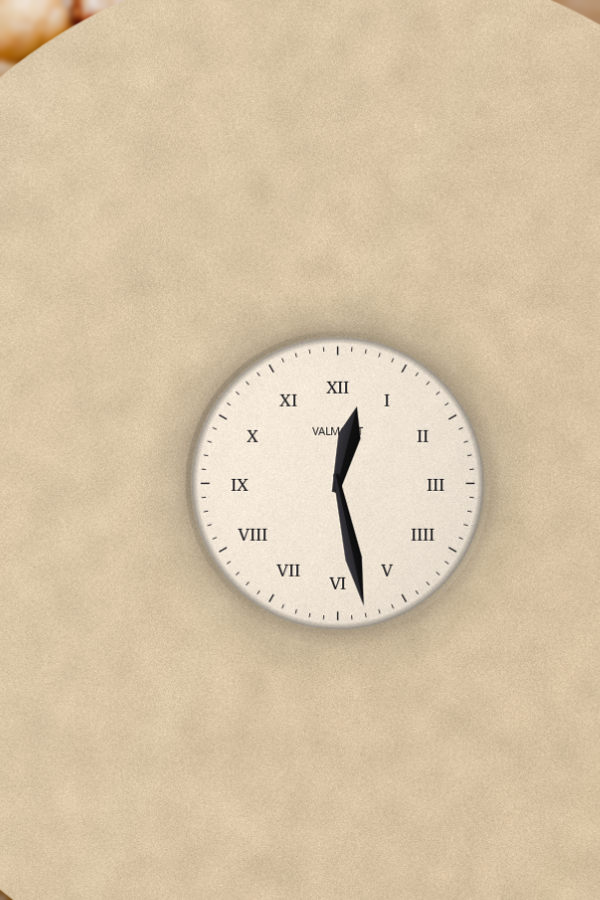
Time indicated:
12h28
